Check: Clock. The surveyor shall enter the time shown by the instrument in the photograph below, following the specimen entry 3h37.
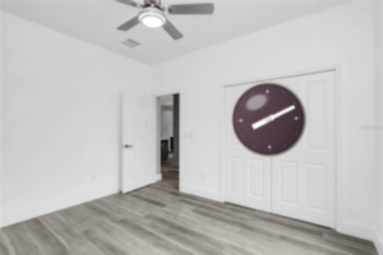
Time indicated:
8h11
